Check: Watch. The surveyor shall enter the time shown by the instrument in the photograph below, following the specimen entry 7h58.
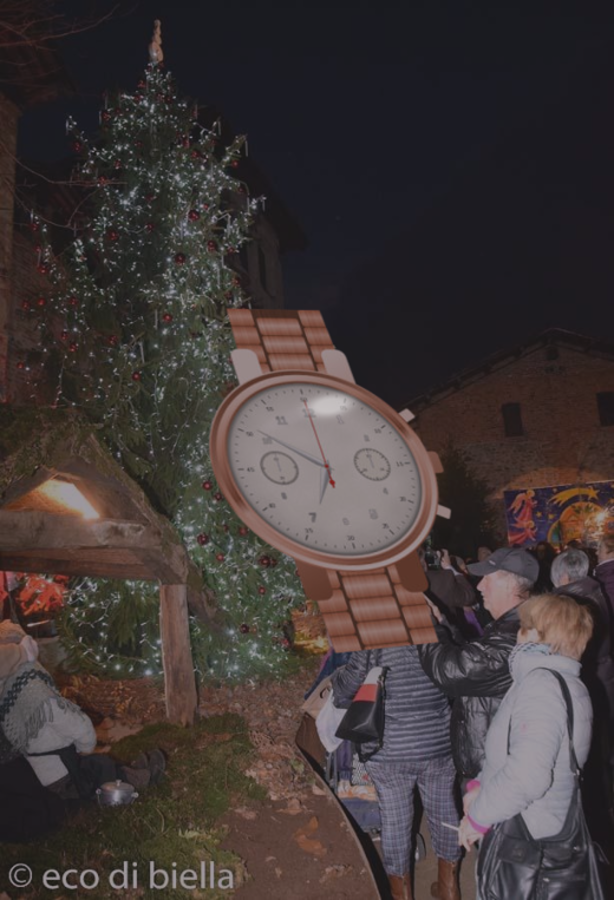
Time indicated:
6h51
